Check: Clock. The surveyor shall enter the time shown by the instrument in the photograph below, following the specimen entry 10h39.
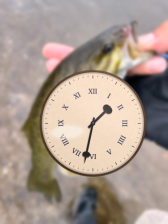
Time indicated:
1h32
